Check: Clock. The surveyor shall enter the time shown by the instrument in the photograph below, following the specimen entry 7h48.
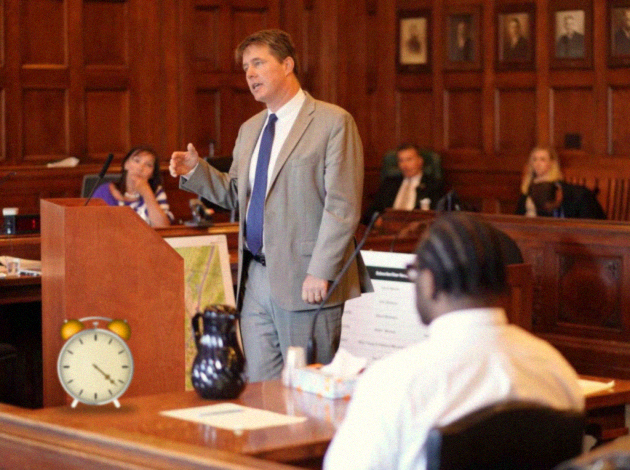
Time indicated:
4h22
